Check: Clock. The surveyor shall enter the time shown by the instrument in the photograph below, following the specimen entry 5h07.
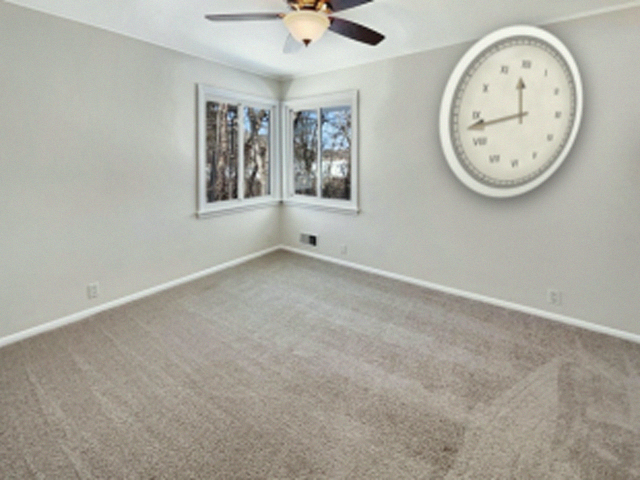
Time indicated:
11h43
